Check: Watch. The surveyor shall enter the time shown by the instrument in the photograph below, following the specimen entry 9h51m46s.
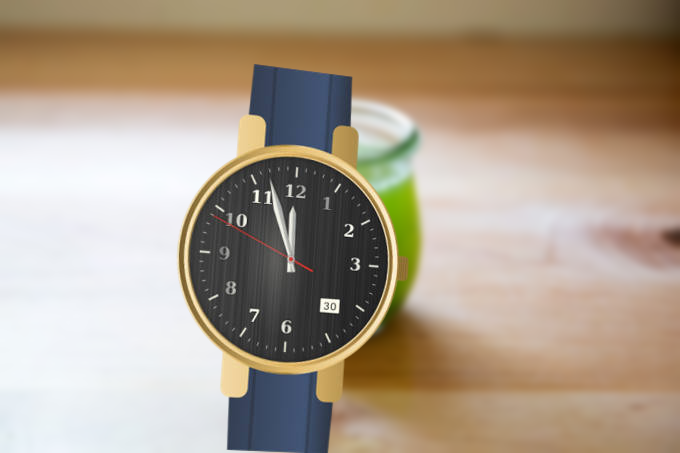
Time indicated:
11h56m49s
